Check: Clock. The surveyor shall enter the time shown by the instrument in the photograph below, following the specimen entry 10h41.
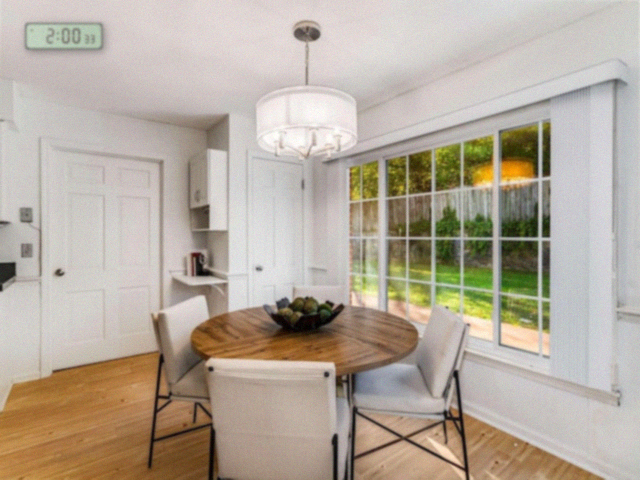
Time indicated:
2h00
